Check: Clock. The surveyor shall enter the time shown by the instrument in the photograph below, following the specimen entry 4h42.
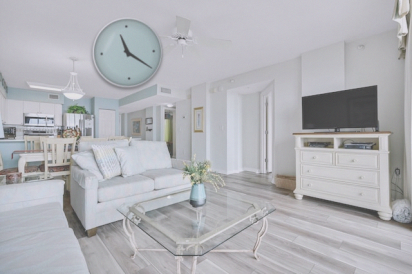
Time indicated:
11h21
